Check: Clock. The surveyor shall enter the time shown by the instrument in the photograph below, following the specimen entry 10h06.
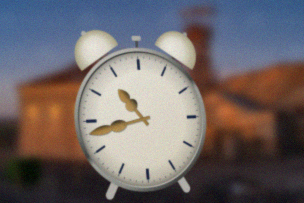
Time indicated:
10h43
